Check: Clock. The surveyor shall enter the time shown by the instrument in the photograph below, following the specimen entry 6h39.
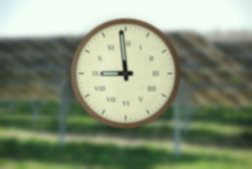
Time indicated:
8h59
